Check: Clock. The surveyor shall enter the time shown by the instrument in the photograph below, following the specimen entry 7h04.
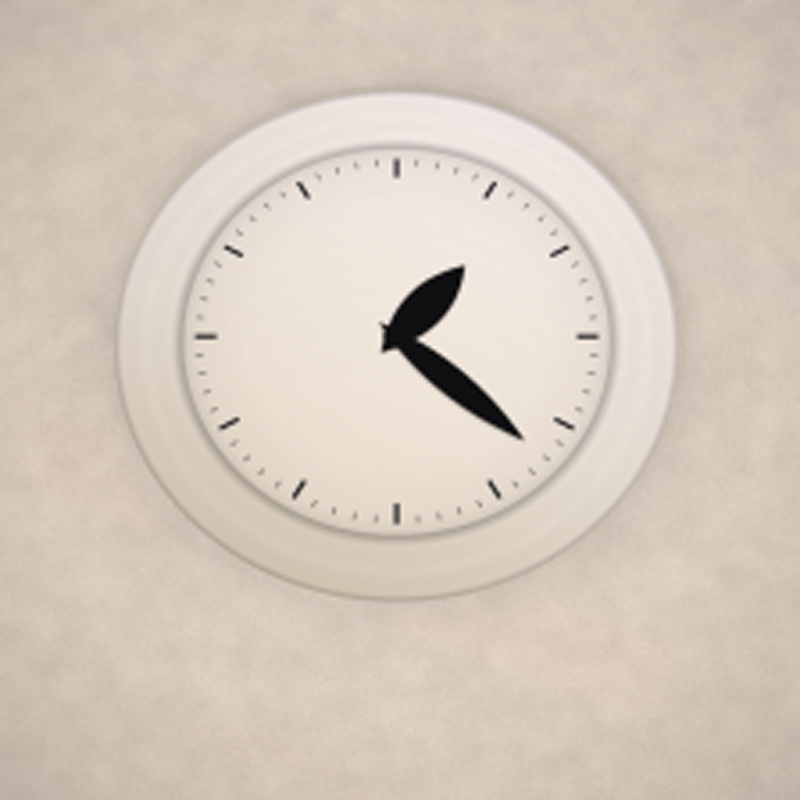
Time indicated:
1h22
